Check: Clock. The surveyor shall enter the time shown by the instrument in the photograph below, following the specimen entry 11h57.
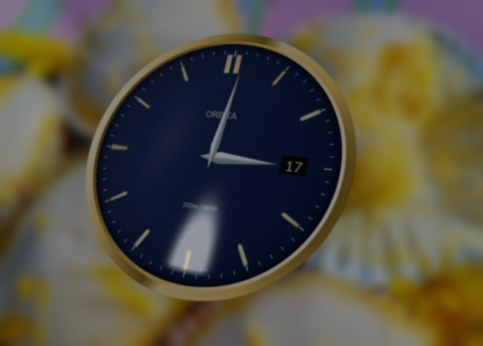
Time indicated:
3h01
